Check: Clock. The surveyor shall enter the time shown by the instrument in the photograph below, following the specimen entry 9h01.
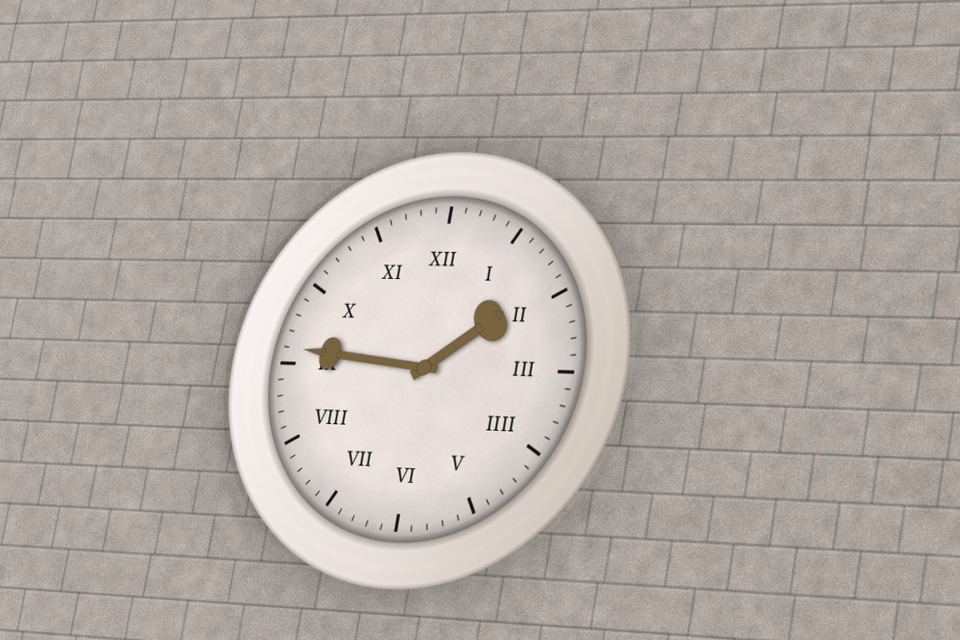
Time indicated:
1h46
